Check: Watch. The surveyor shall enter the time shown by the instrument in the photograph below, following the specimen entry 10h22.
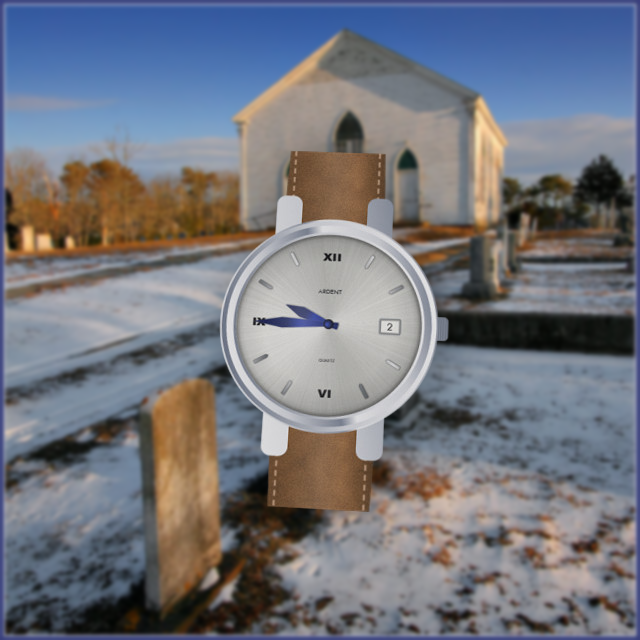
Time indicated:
9h45
